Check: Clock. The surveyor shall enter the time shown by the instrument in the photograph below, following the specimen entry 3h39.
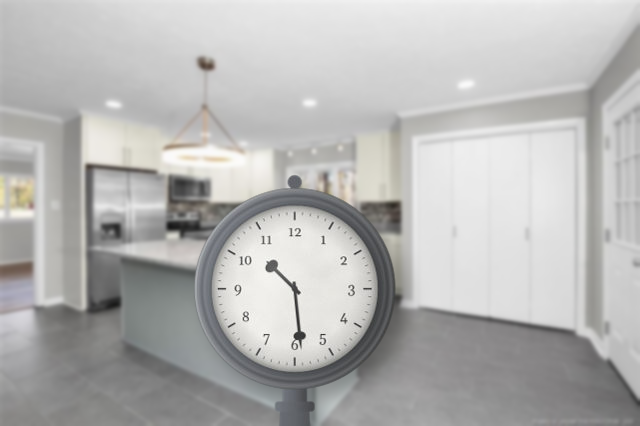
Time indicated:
10h29
